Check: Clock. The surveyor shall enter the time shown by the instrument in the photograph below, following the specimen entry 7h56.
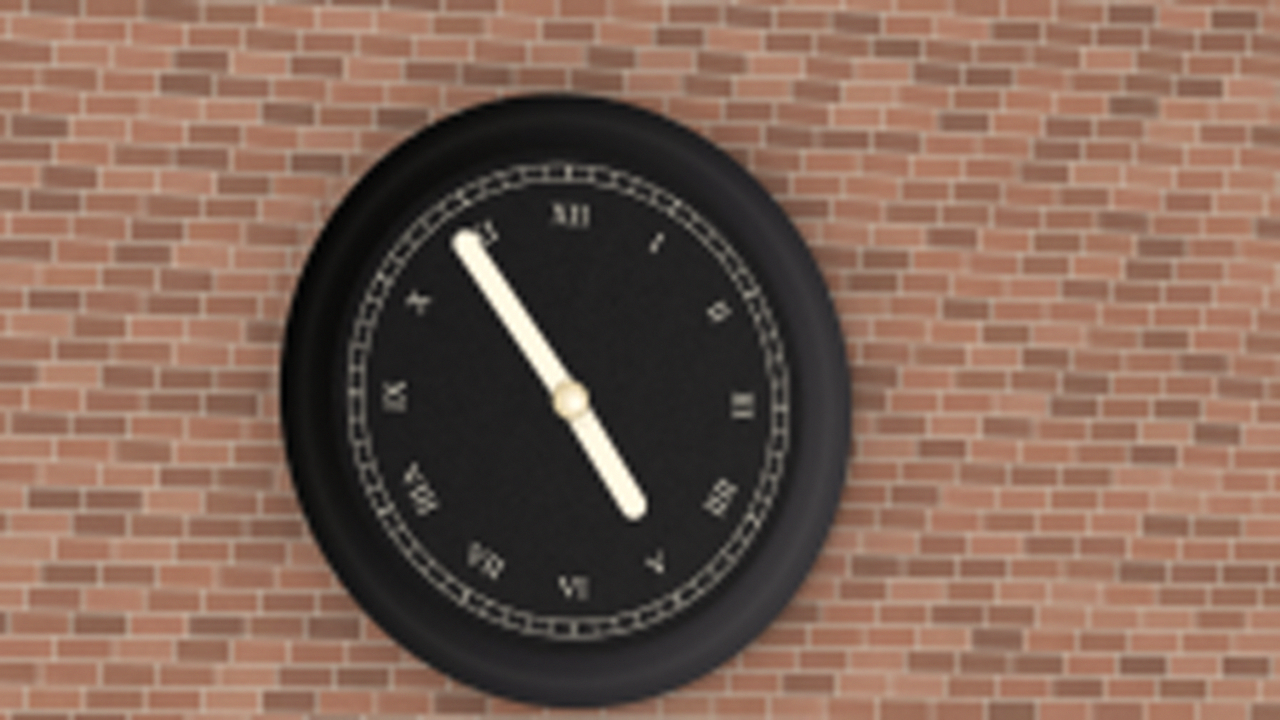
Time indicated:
4h54
